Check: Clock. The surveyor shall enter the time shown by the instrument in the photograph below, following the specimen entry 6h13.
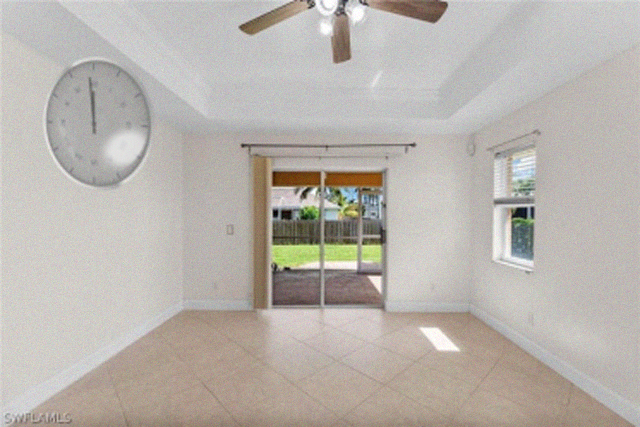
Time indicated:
11h59
